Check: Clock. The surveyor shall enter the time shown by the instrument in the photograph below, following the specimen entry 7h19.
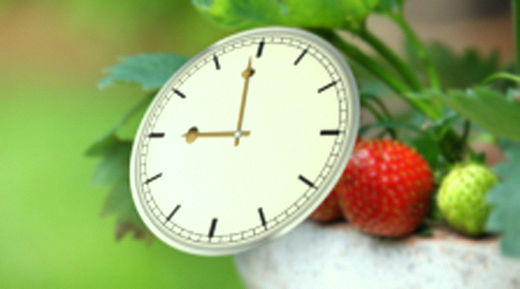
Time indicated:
8h59
